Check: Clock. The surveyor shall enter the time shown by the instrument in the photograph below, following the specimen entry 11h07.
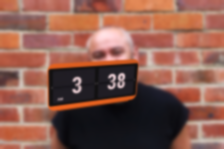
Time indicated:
3h38
